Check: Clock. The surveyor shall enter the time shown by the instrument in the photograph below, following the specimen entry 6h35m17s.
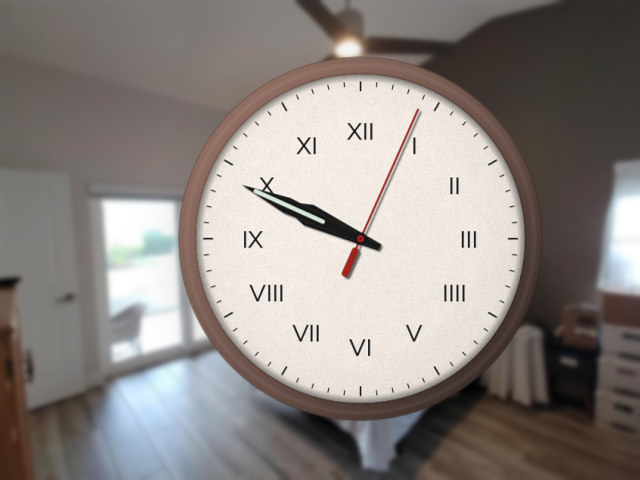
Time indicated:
9h49m04s
